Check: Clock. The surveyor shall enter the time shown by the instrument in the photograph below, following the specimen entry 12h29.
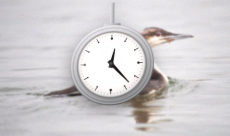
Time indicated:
12h23
